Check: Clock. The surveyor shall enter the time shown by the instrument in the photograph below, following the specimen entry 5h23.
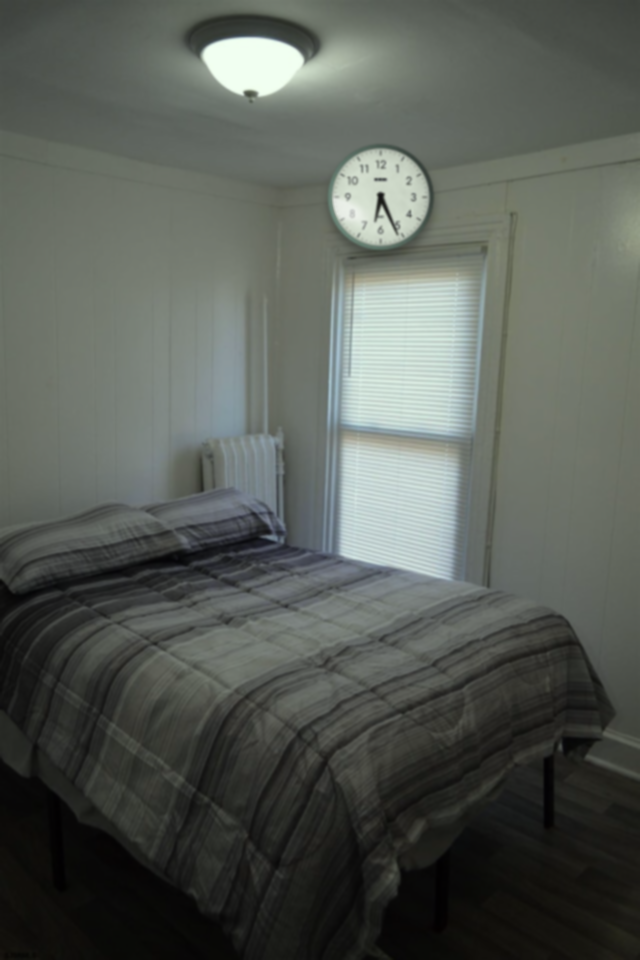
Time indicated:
6h26
